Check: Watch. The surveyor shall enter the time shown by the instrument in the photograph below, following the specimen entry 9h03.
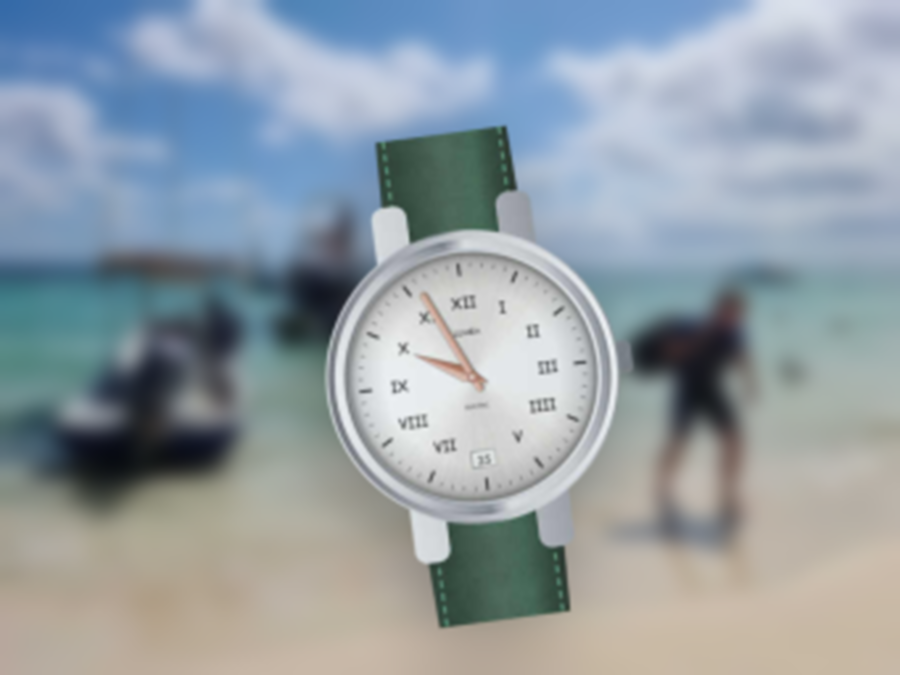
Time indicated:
9h56
